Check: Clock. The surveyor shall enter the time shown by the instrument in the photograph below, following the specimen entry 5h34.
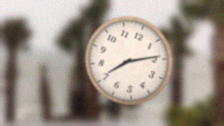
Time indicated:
7h09
